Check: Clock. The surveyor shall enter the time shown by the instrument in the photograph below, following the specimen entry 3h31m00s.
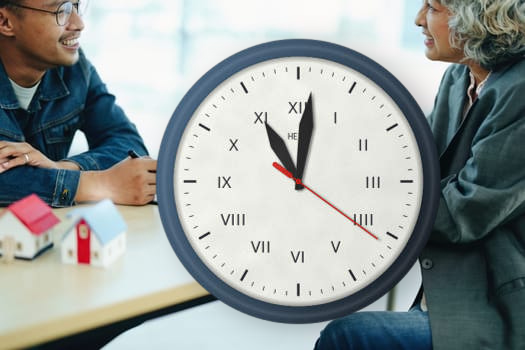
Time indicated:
11h01m21s
